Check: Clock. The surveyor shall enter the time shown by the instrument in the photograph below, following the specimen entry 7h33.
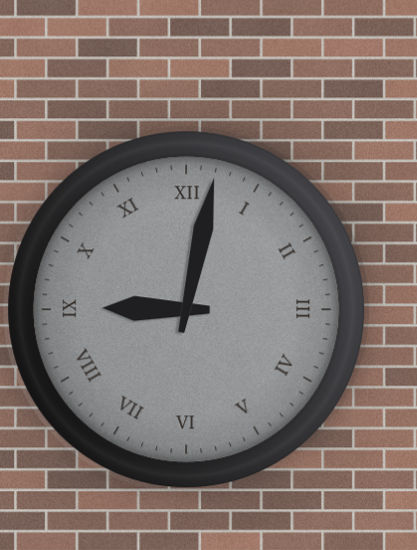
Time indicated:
9h02
